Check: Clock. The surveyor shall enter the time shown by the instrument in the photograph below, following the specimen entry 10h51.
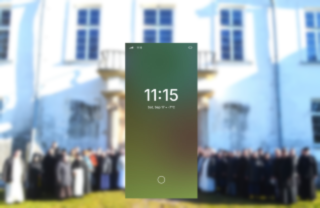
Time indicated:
11h15
